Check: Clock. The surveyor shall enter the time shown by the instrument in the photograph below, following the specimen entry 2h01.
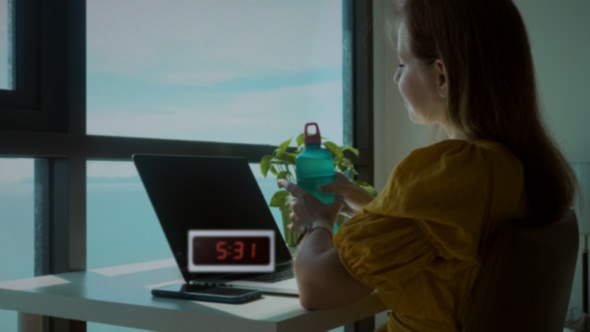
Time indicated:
5h31
